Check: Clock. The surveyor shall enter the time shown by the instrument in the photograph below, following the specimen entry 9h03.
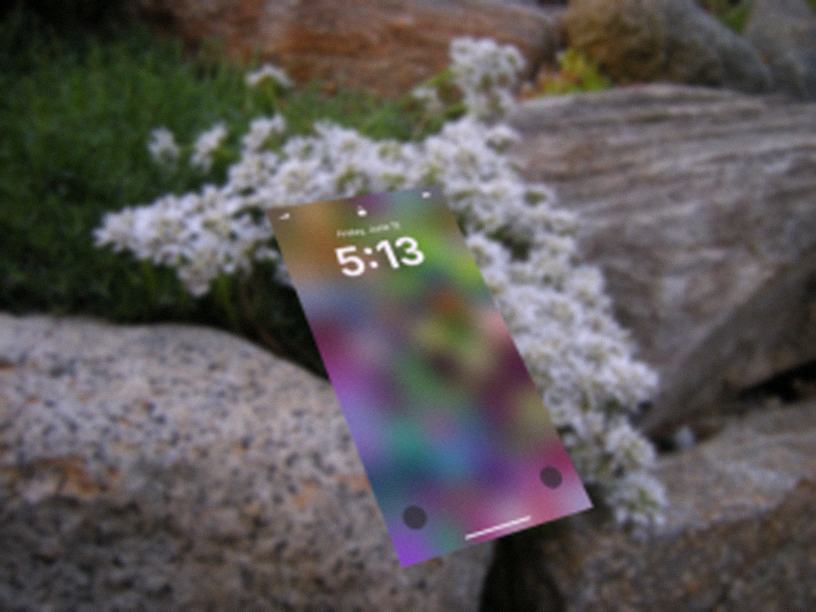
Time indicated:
5h13
